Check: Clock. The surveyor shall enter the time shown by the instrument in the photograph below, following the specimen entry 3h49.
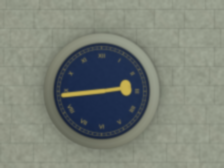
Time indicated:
2h44
